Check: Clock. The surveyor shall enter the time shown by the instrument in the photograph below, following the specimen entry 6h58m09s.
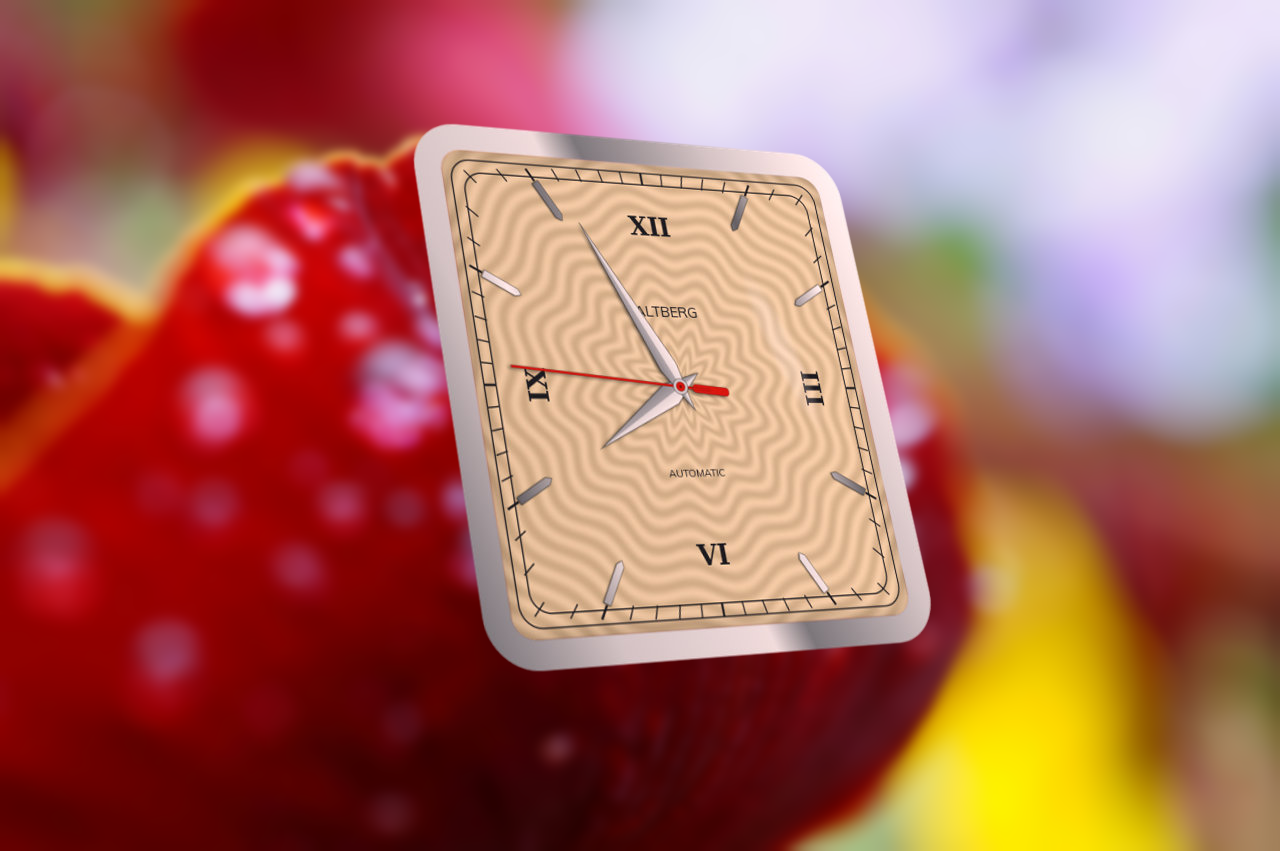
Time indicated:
7h55m46s
